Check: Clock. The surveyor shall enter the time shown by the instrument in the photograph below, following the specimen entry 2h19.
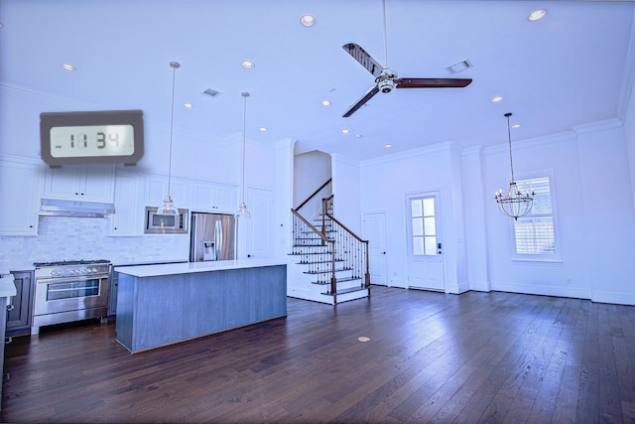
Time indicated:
11h34
